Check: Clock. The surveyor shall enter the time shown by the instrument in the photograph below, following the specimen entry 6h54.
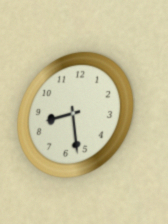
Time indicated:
8h27
